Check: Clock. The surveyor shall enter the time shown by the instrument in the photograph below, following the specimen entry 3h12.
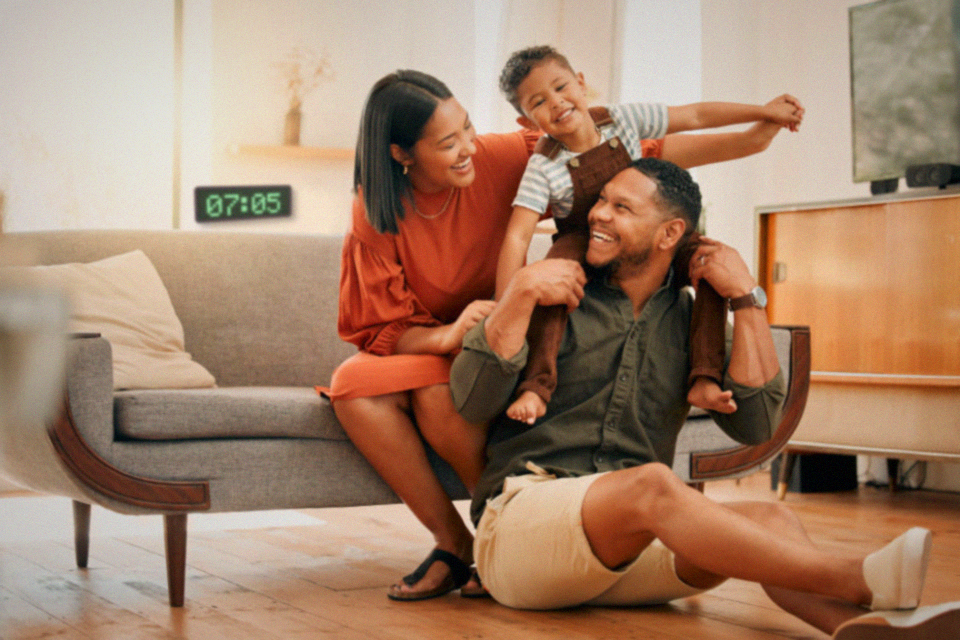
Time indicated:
7h05
